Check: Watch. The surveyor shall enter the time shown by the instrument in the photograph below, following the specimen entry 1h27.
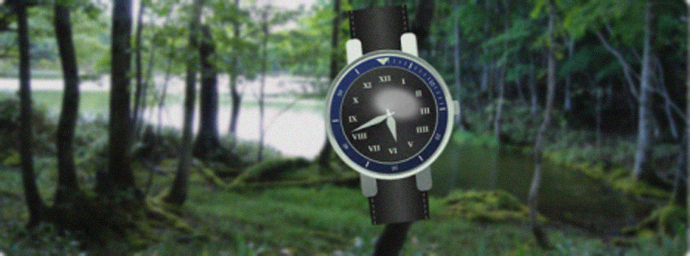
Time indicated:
5h42
